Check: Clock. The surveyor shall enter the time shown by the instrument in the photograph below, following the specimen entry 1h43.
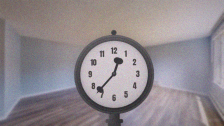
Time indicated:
12h37
